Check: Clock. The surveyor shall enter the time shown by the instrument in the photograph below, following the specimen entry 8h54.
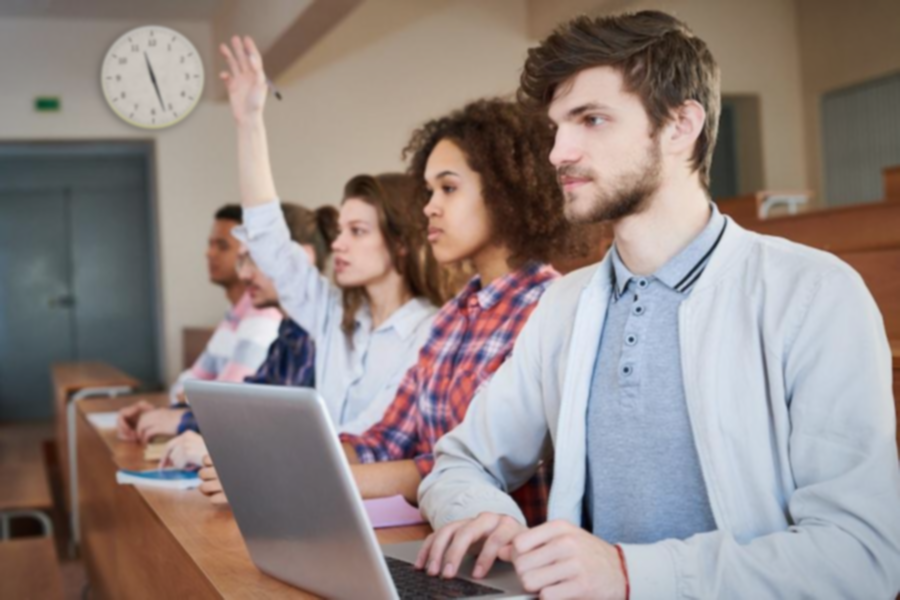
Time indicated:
11h27
